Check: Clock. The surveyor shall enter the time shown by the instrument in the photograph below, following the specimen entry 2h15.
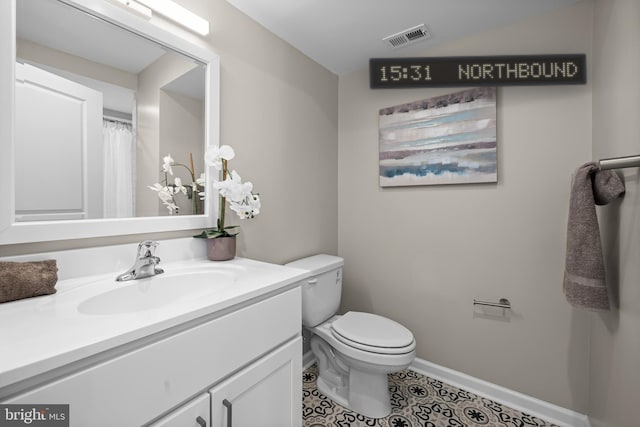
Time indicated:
15h31
